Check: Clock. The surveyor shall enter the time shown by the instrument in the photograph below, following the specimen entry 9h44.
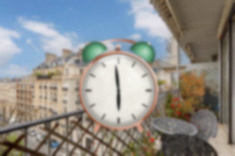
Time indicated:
5h59
